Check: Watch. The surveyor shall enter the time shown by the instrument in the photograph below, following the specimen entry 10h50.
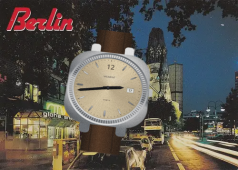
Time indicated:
2h43
